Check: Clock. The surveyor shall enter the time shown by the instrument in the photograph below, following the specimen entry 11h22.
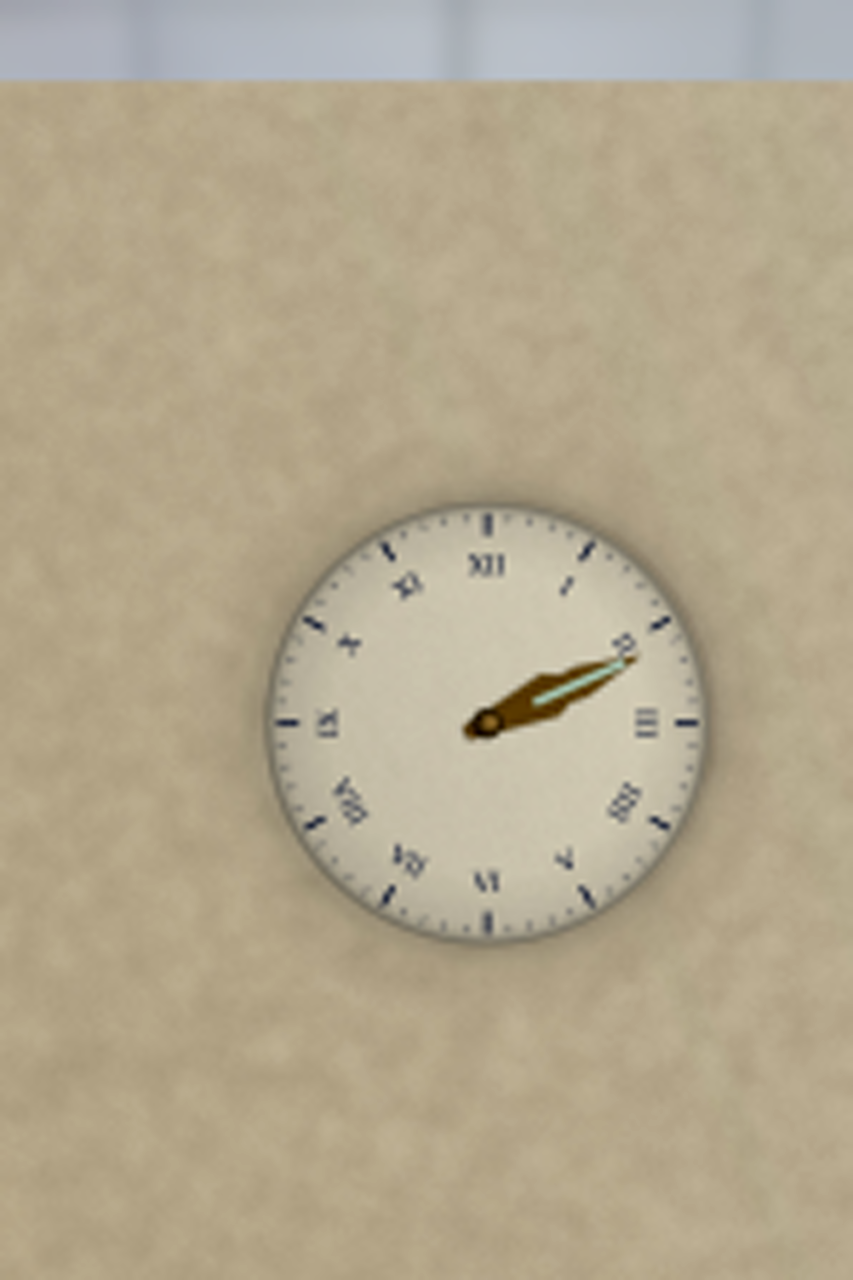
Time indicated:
2h11
